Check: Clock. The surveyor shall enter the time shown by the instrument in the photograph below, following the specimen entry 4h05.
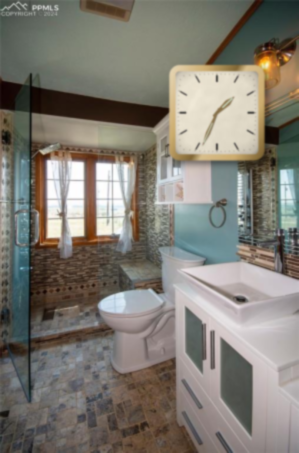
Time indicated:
1h34
